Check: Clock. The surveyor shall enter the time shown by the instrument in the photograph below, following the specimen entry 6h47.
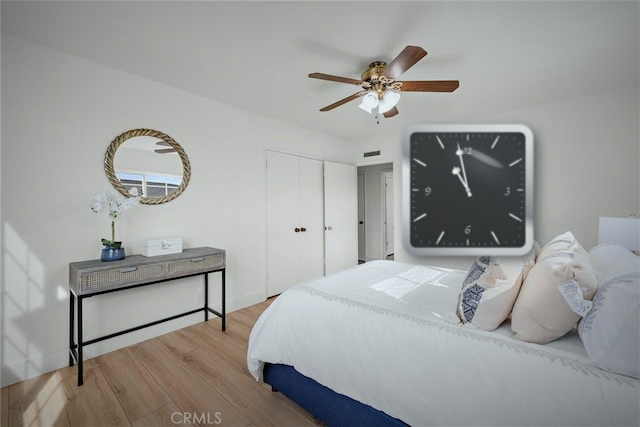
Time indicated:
10h58
